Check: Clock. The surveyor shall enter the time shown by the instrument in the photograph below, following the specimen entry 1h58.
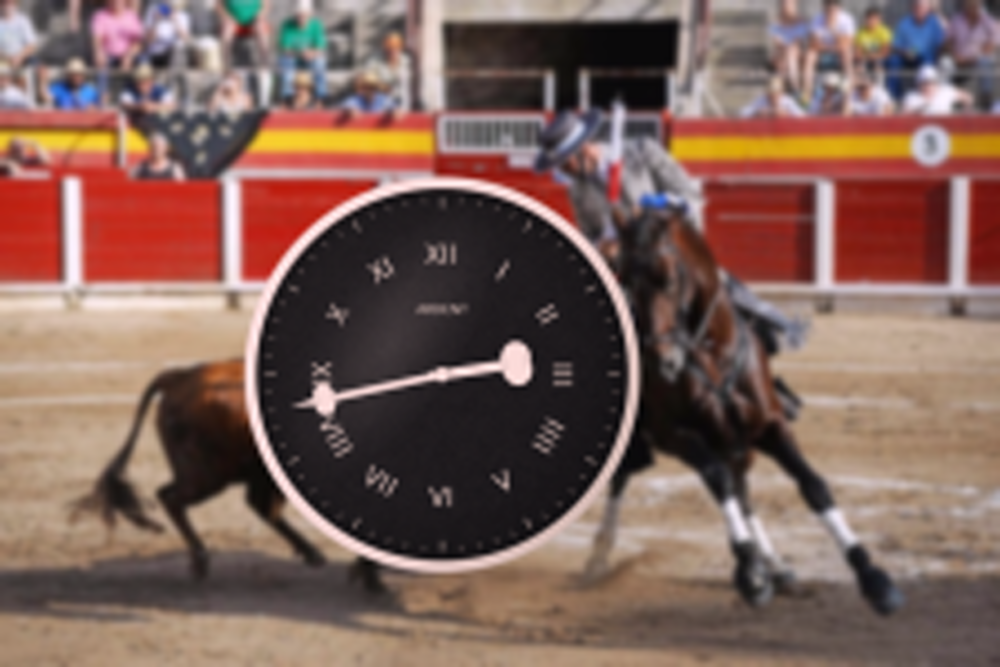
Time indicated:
2h43
